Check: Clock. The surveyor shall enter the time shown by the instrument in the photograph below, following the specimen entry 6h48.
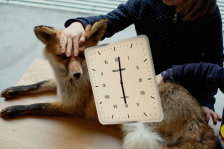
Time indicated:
6h01
